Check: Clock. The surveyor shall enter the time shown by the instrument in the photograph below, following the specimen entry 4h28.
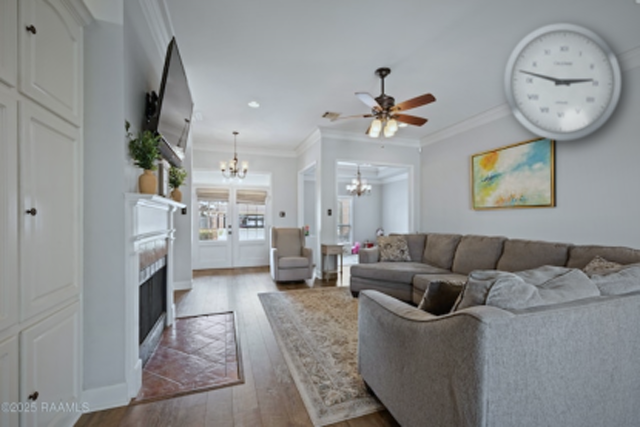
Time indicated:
2h47
